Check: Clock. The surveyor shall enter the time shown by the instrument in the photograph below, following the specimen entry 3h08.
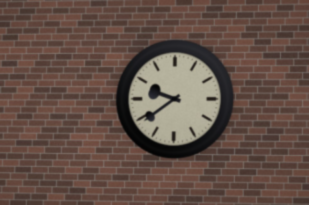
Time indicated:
9h39
